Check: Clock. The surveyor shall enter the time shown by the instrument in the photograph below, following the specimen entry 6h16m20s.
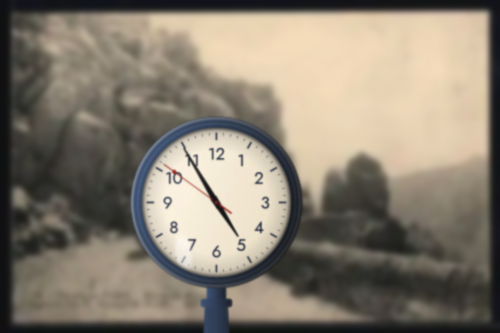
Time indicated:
4h54m51s
